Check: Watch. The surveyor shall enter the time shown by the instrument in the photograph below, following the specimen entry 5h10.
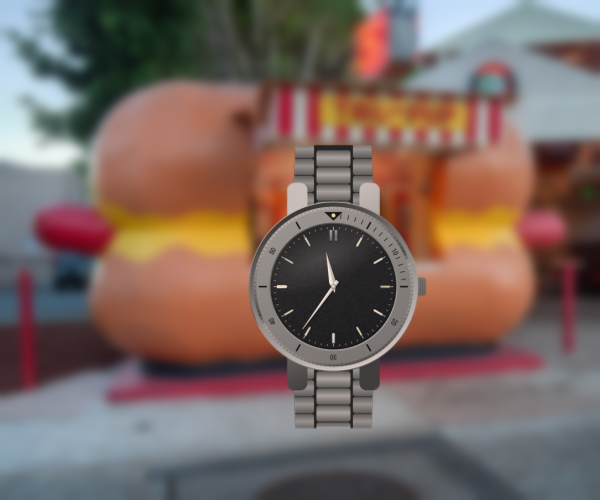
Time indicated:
11h36
